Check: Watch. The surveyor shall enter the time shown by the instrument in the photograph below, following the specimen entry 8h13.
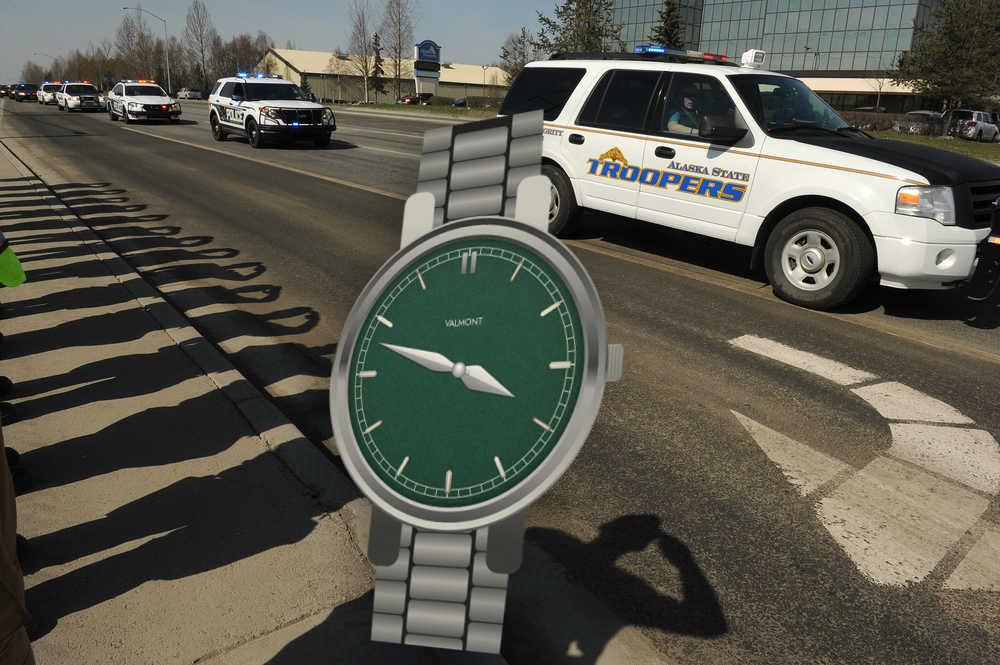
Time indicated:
3h48
